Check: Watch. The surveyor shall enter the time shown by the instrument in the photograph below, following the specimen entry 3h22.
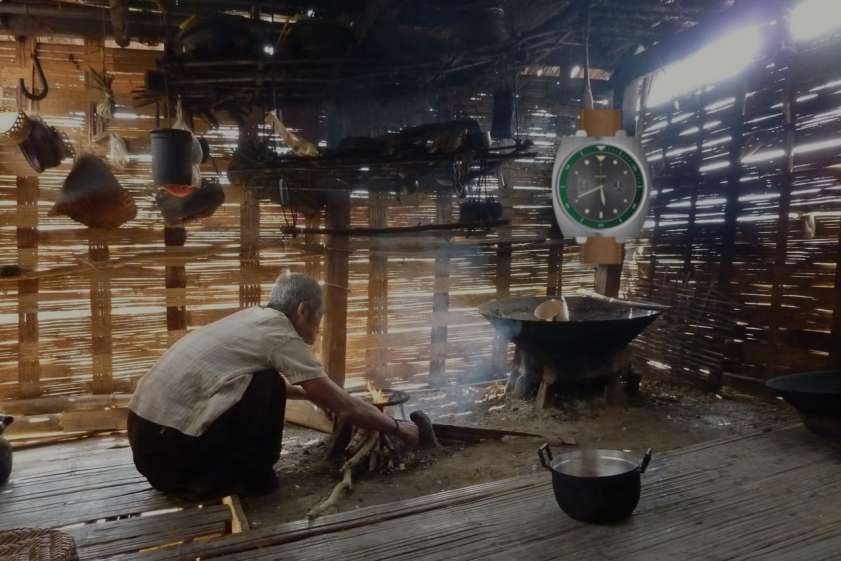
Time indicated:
5h41
